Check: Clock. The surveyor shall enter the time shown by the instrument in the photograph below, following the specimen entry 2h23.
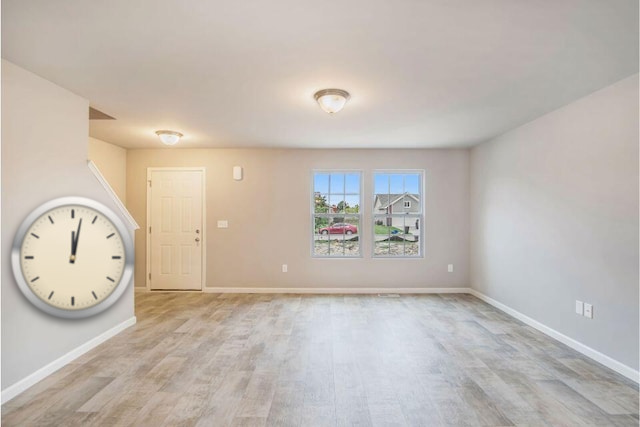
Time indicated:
12h02
